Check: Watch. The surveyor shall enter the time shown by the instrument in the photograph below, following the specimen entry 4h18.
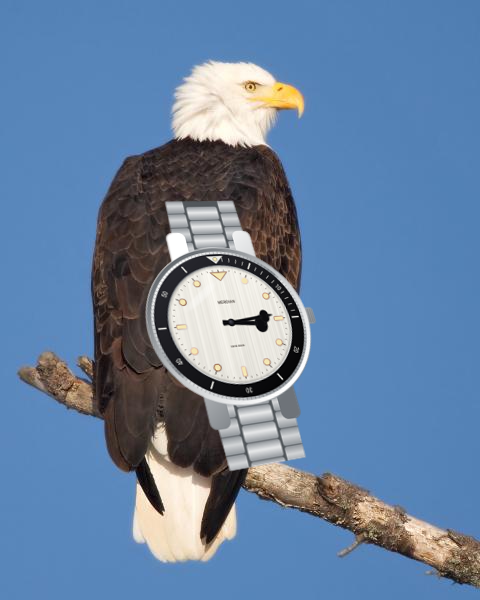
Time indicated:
3h14
